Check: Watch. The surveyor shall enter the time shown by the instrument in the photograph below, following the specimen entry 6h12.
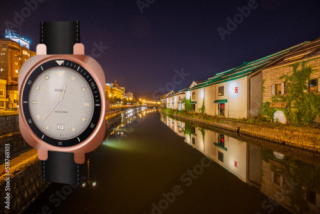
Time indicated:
12h37
